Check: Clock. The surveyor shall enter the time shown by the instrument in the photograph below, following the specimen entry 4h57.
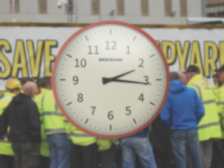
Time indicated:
2h16
